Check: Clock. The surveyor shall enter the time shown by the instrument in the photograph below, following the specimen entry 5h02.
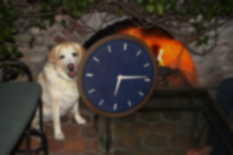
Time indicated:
6h14
